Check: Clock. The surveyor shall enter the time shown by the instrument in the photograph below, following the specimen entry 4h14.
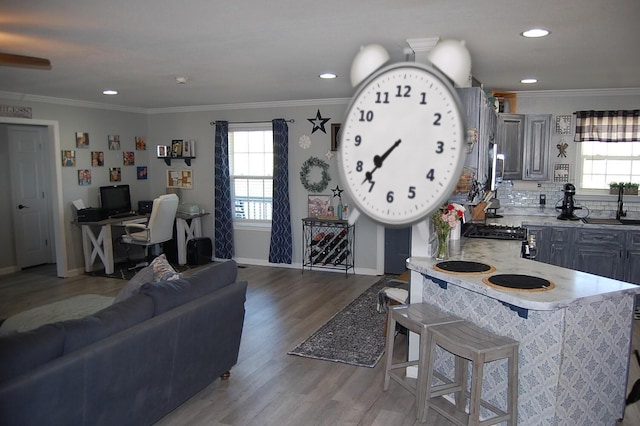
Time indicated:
7h37
